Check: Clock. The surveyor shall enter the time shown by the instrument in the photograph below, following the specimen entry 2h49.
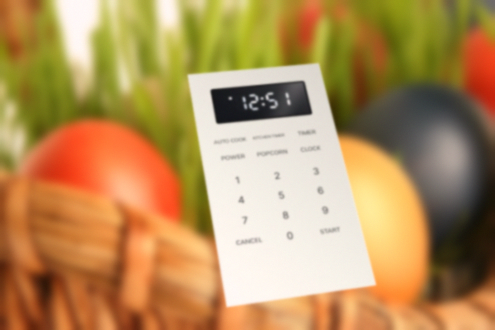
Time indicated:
12h51
